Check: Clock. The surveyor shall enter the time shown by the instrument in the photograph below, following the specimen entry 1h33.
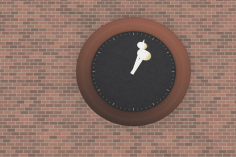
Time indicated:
1h03
